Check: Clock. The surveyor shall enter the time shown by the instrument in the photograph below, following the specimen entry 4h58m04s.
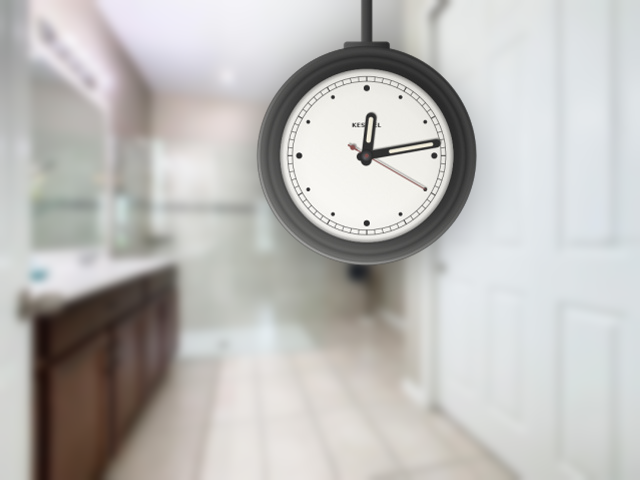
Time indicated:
12h13m20s
